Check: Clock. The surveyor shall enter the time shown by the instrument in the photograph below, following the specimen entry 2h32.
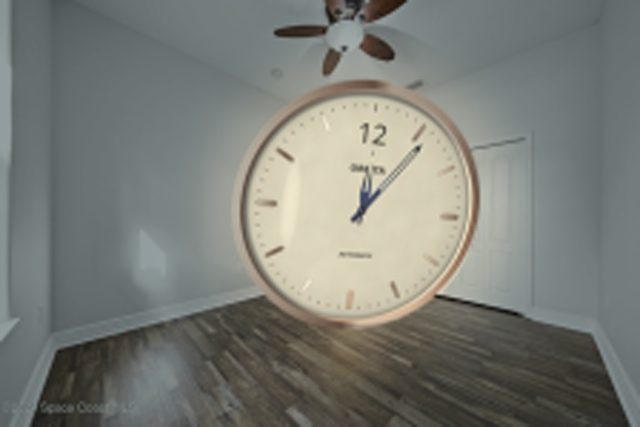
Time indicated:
12h06
